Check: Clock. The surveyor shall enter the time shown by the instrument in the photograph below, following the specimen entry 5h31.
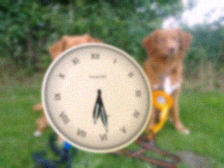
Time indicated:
6h29
